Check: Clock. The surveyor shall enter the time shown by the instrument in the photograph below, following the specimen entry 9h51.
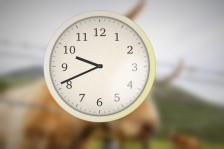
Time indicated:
9h41
